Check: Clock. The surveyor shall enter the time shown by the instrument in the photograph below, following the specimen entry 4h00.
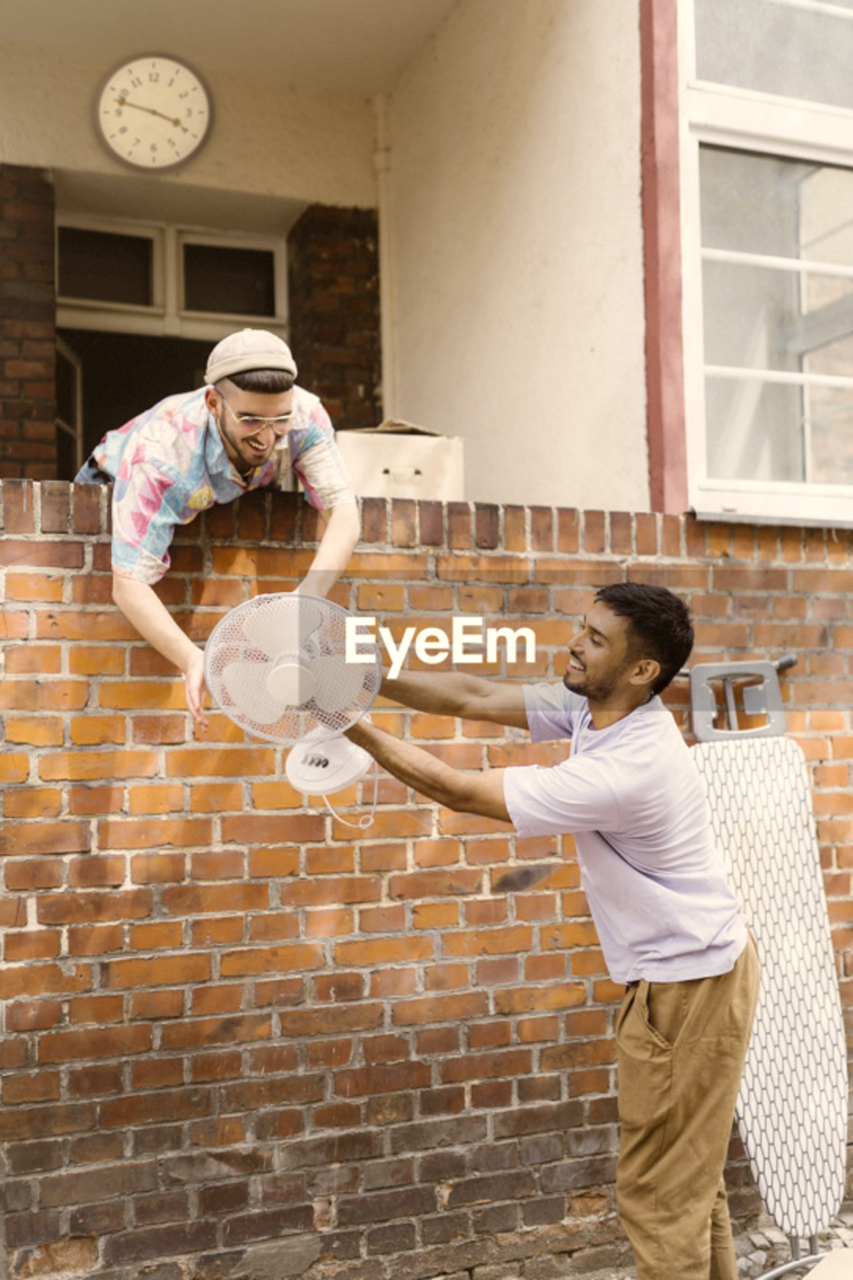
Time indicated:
3h48
